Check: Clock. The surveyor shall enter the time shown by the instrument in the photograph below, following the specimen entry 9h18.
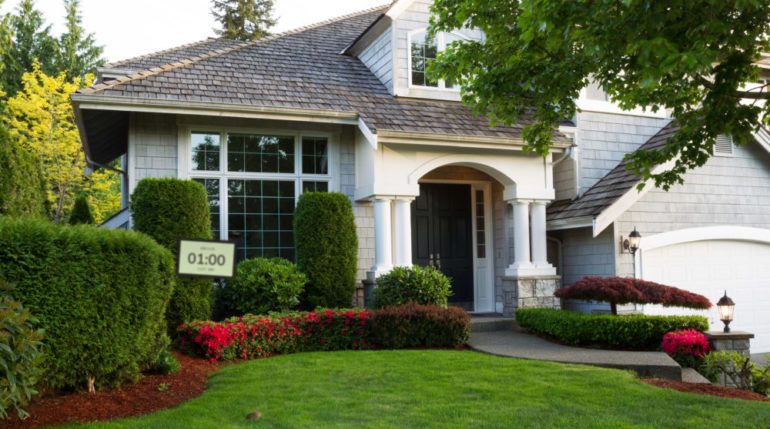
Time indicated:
1h00
